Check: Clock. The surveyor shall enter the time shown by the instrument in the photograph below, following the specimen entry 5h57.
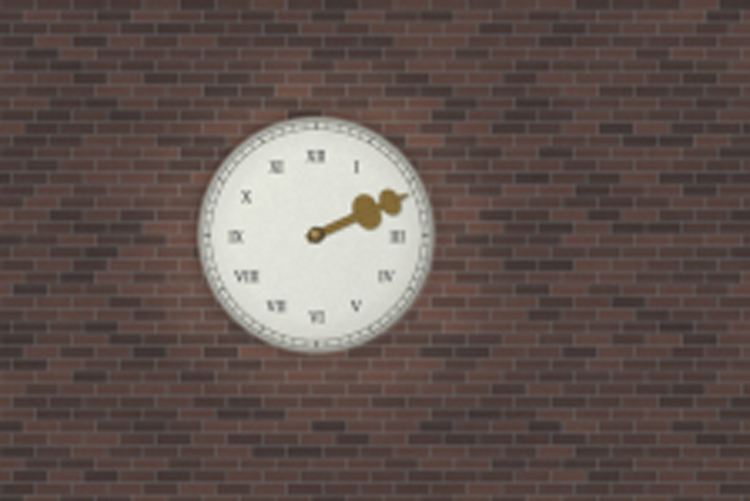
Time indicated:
2h11
